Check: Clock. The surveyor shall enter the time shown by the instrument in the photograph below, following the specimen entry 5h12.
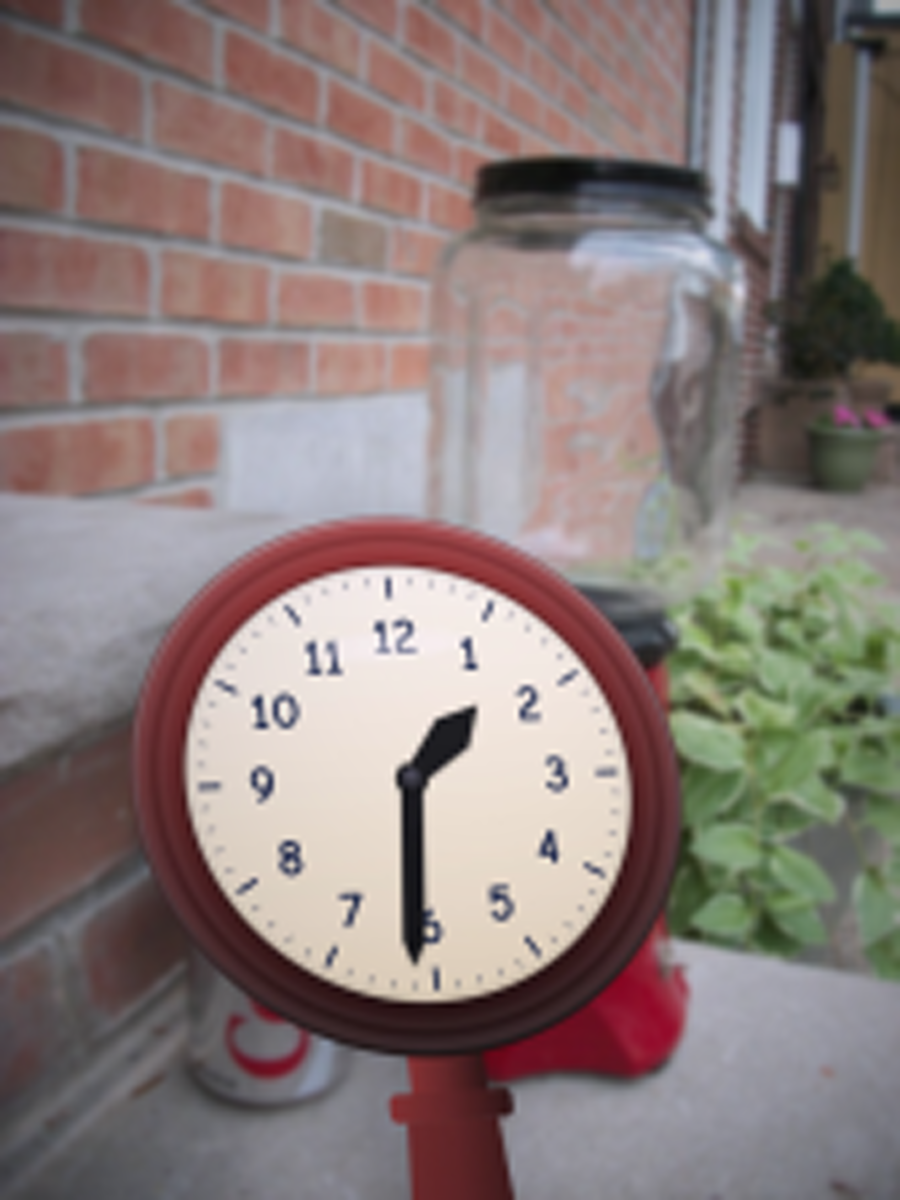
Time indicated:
1h31
